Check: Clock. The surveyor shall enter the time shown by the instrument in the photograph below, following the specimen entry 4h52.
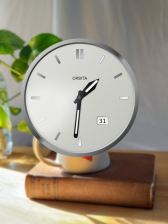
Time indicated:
1h31
